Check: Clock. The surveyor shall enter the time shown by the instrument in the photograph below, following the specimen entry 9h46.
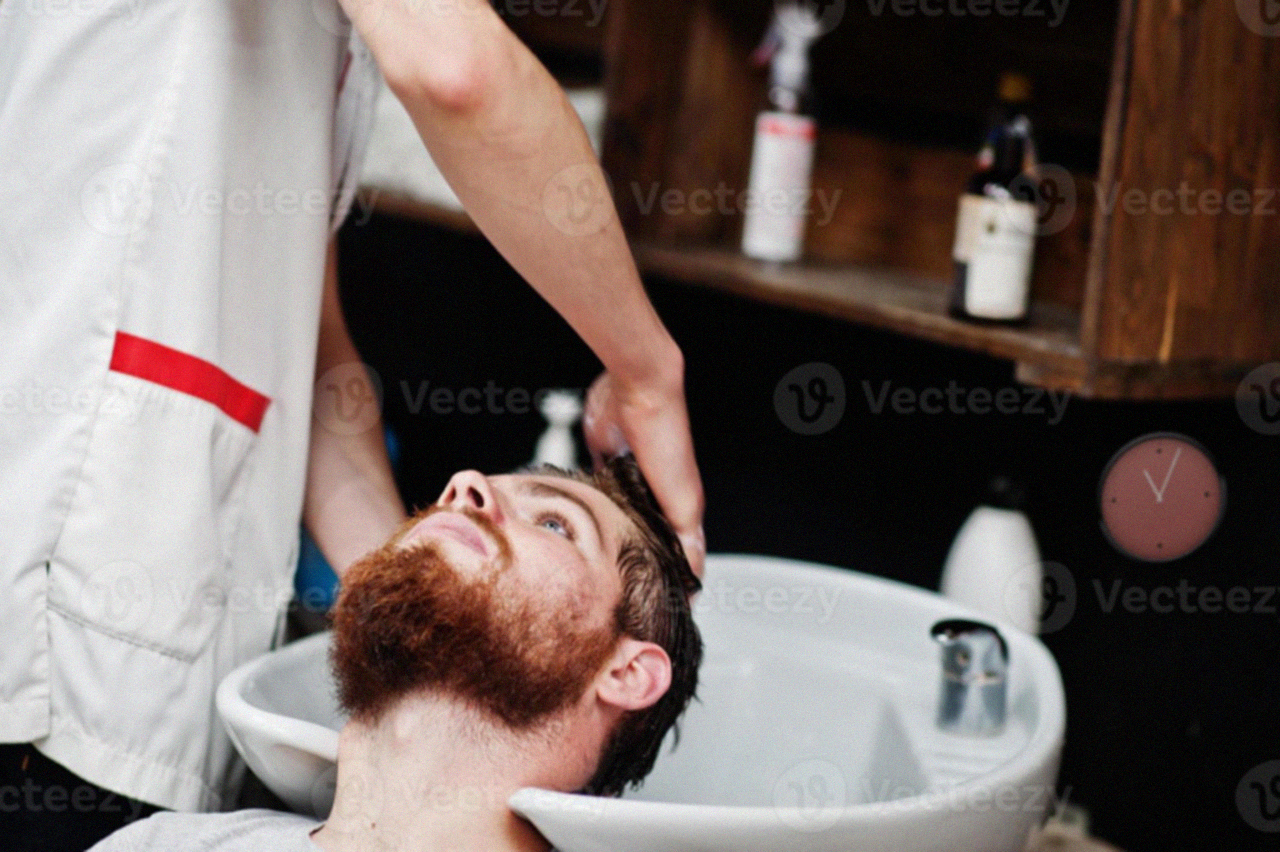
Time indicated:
11h04
